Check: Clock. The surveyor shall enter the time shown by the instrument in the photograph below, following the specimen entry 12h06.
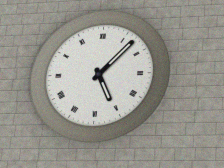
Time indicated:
5h07
